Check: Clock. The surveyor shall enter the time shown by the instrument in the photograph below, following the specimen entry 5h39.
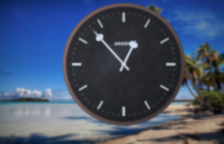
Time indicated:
12h53
